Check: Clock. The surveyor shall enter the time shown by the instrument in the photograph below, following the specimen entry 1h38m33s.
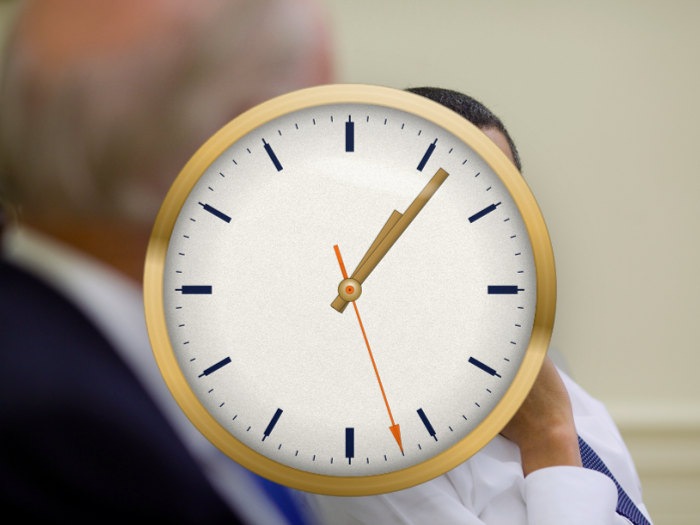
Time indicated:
1h06m27s
